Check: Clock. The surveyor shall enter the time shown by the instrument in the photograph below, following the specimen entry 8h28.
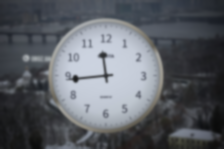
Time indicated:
11h44
